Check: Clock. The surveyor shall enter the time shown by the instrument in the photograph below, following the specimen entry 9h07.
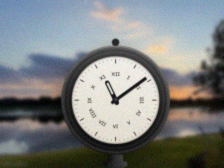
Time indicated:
11h09
